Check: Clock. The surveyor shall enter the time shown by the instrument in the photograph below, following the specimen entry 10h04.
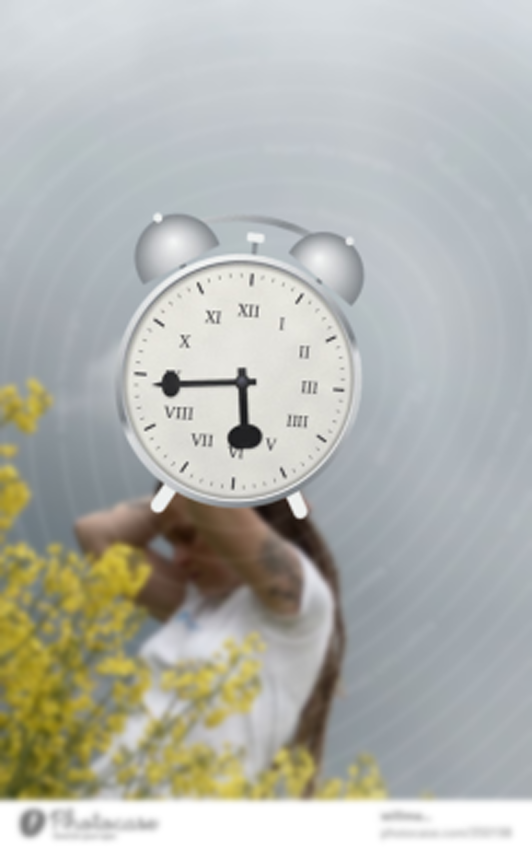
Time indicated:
5h44
